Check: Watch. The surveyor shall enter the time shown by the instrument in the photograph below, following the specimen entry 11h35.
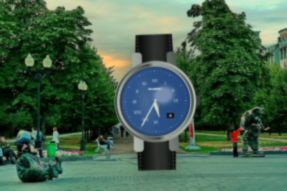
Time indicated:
5h35
